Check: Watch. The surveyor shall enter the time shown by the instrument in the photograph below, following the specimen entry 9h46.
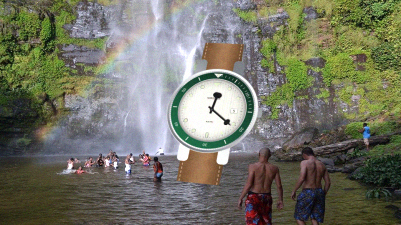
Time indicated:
12h21
